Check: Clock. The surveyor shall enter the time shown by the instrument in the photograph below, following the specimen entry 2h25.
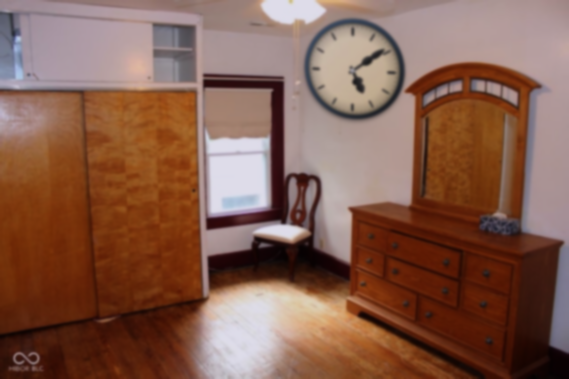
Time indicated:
5h09
